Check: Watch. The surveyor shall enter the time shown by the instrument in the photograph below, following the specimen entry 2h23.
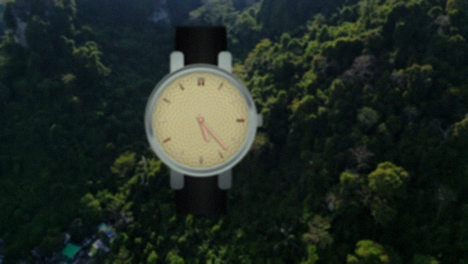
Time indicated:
5h23
